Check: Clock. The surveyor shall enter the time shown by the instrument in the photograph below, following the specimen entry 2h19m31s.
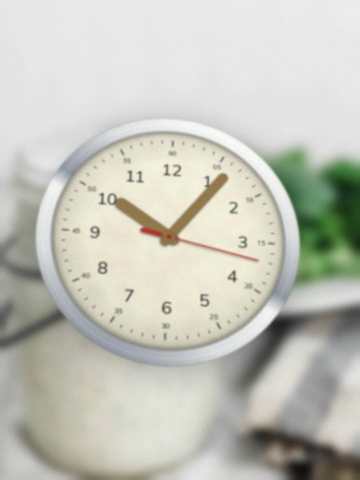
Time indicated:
10h06m17s
